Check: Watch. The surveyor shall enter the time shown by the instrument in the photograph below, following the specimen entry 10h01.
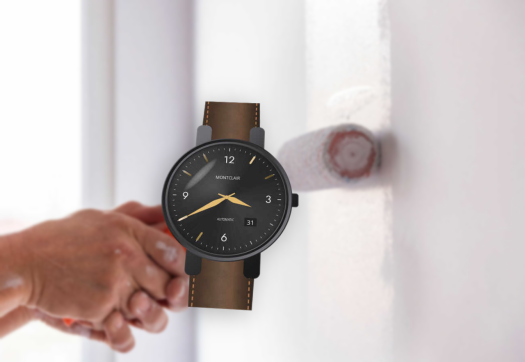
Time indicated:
3h40
